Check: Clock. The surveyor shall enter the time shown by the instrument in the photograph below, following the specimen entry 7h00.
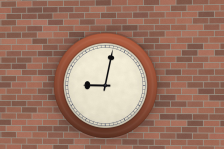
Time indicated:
9h02
